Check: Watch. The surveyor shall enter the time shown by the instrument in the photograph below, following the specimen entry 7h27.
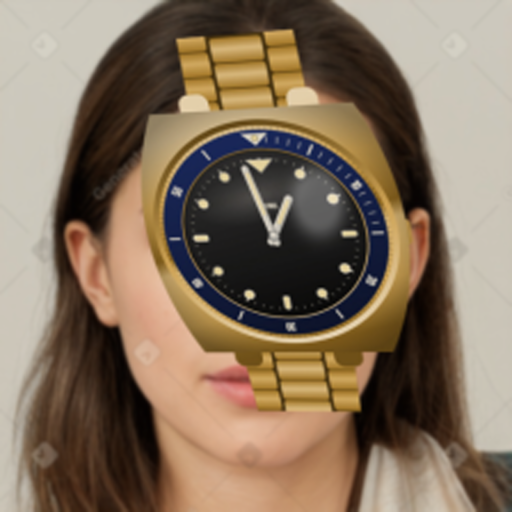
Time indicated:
12h58
